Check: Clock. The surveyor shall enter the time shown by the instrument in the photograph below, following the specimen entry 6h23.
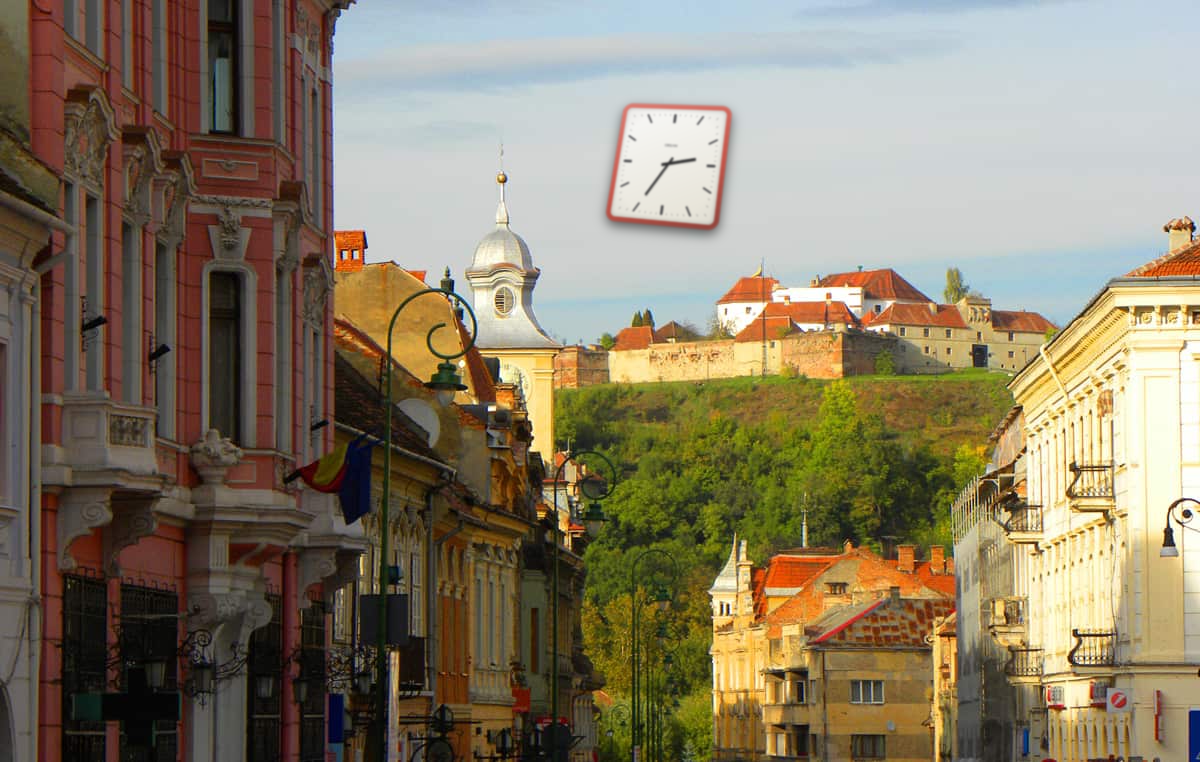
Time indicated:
2h35
